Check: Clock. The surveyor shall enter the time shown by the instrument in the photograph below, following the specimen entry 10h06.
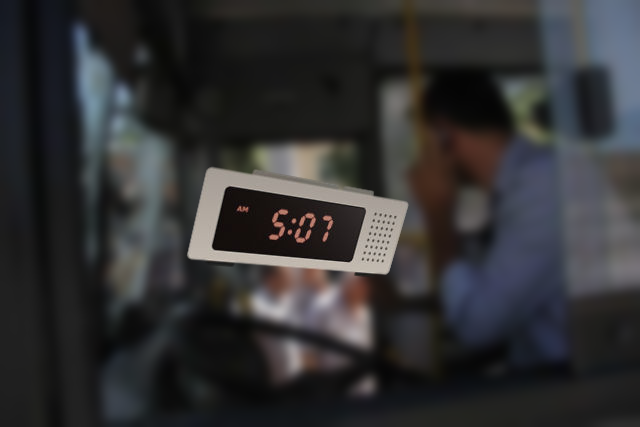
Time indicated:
5h07
